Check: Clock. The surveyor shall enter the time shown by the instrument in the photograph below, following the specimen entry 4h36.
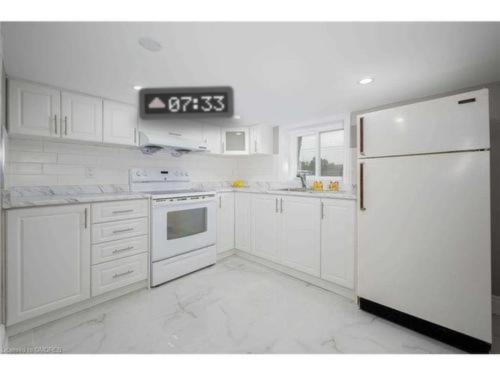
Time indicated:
7h33
